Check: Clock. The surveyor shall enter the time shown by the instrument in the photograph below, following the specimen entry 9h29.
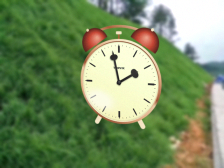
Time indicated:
1h58
